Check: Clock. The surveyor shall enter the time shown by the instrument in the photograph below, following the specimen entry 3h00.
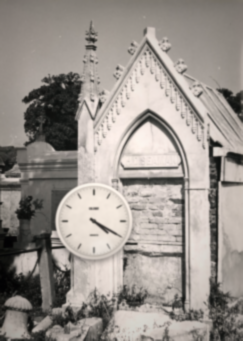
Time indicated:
4h20
